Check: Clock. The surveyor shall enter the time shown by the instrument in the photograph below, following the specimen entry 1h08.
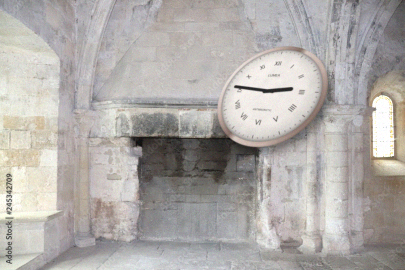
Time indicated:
2h46
